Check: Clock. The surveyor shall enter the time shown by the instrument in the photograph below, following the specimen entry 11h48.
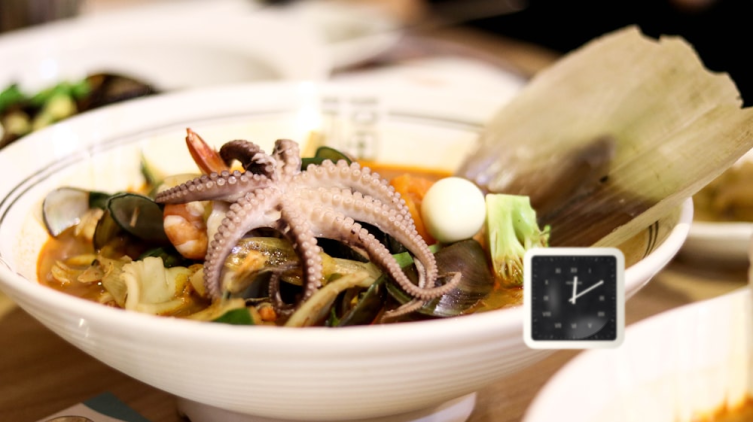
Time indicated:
12h10
